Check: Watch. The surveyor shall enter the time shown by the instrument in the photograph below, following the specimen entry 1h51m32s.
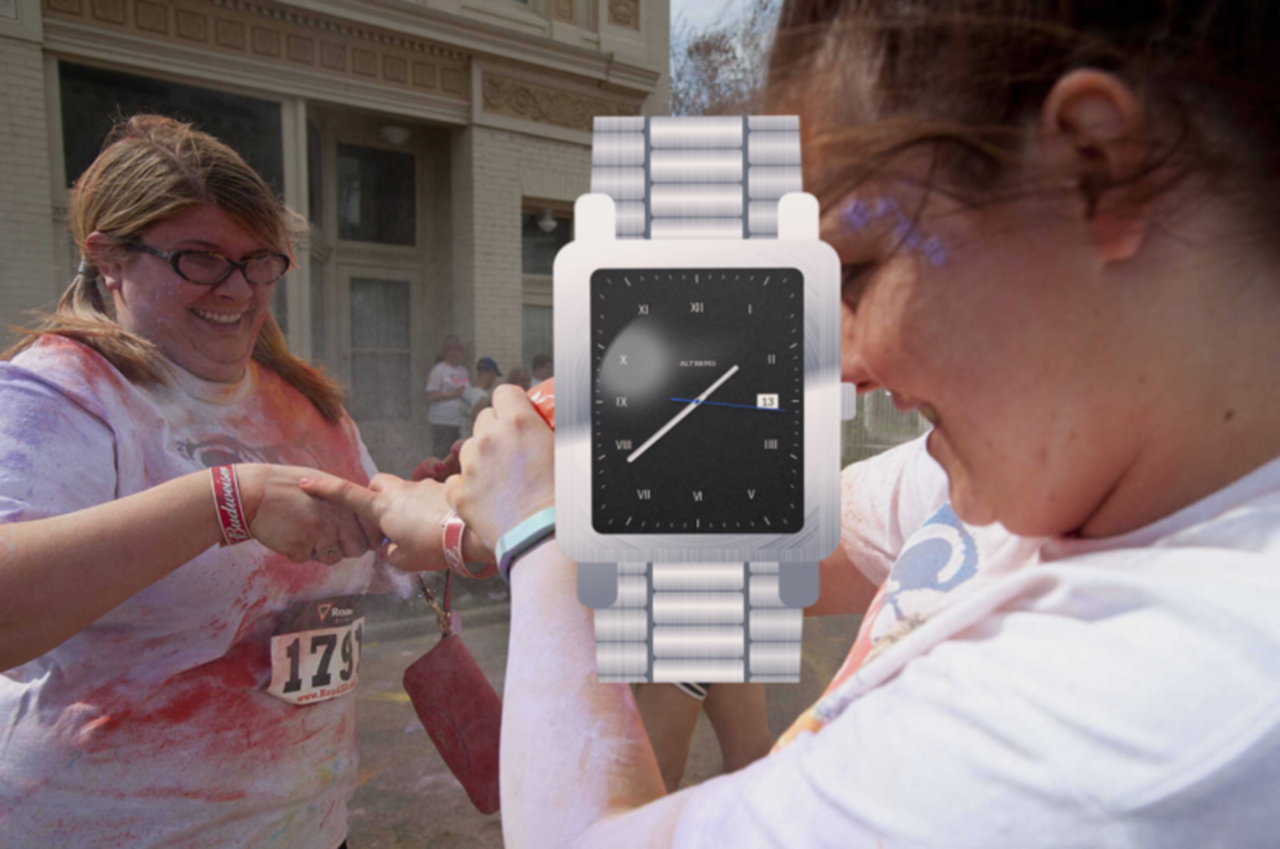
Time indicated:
1h38m16s
